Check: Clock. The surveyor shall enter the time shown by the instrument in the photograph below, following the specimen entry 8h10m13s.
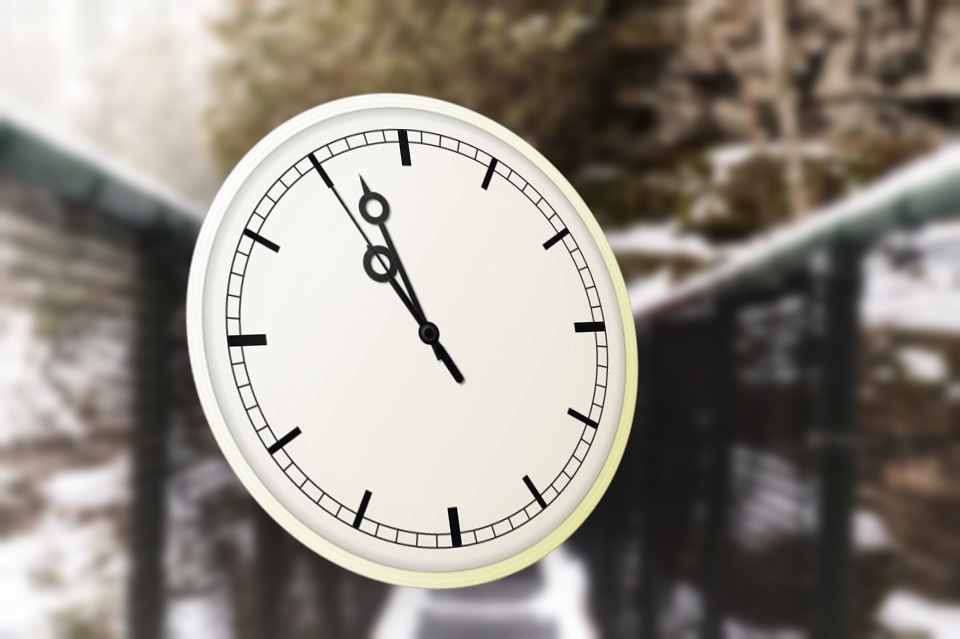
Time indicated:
10h56m55s
